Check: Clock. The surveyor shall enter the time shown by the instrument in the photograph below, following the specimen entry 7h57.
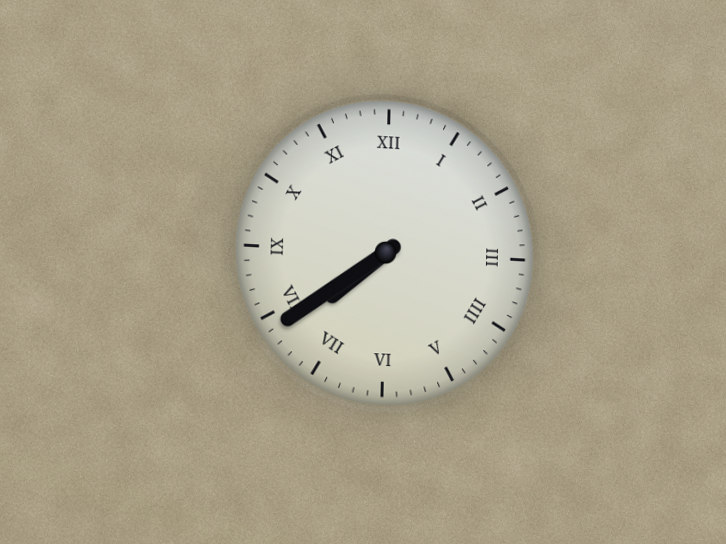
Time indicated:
7h39
